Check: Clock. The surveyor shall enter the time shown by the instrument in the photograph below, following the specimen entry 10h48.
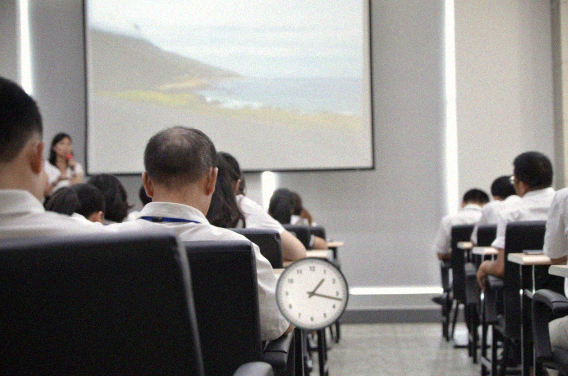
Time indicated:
1h17
